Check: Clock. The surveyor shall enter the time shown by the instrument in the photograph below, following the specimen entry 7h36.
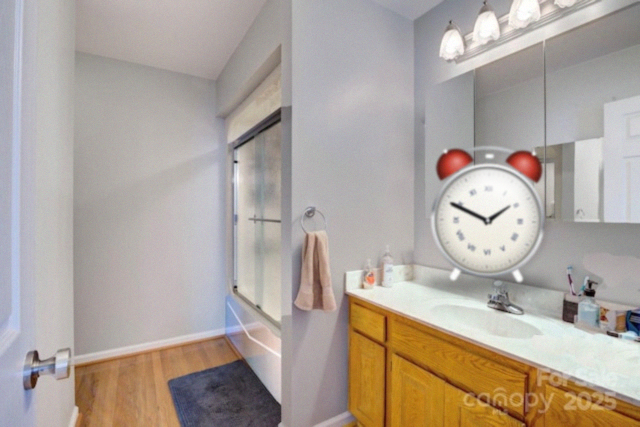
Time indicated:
1h49
